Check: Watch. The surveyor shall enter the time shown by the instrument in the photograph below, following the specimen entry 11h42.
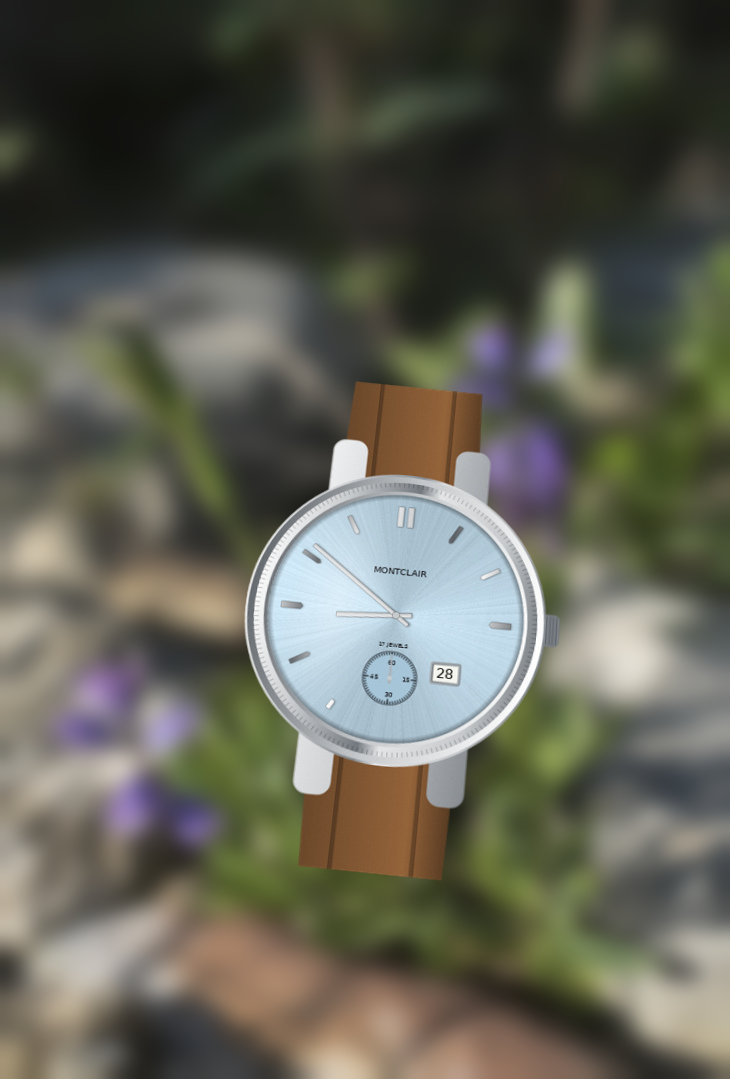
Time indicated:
8h51
